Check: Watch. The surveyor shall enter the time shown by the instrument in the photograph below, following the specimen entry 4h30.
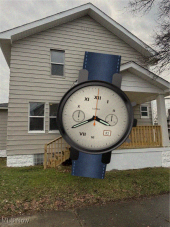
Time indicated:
3h40
